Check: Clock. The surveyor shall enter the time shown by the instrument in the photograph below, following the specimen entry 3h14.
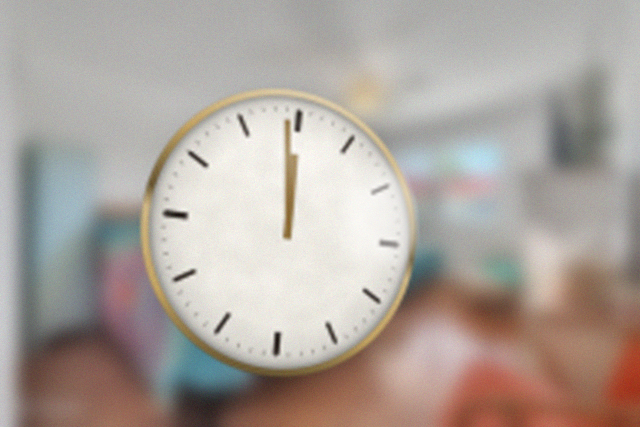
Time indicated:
11h59
